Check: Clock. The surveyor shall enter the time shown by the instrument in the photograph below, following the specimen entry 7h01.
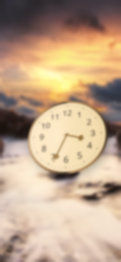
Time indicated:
3h34
